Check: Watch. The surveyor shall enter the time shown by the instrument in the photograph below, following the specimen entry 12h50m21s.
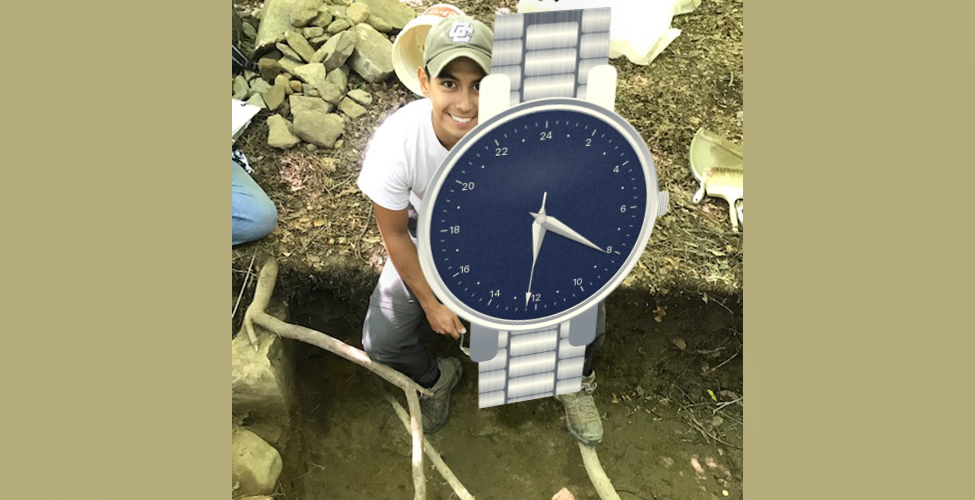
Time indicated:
12h20m31s
